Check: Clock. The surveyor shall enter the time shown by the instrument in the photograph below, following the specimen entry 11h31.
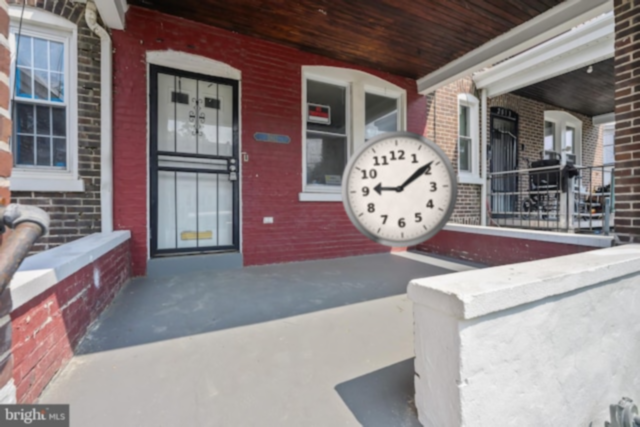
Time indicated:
9h09
